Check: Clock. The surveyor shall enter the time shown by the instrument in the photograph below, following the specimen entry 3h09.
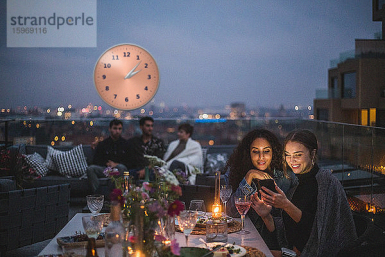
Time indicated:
2h07
